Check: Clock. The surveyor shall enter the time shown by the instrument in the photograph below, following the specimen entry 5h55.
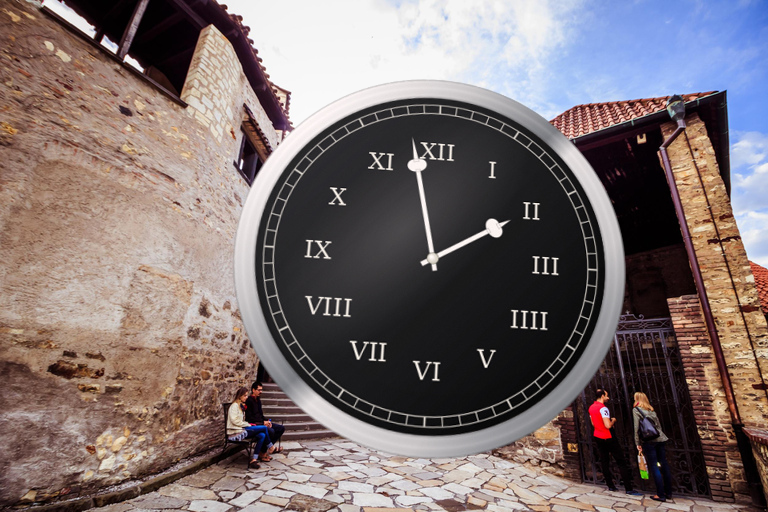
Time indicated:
1h58
